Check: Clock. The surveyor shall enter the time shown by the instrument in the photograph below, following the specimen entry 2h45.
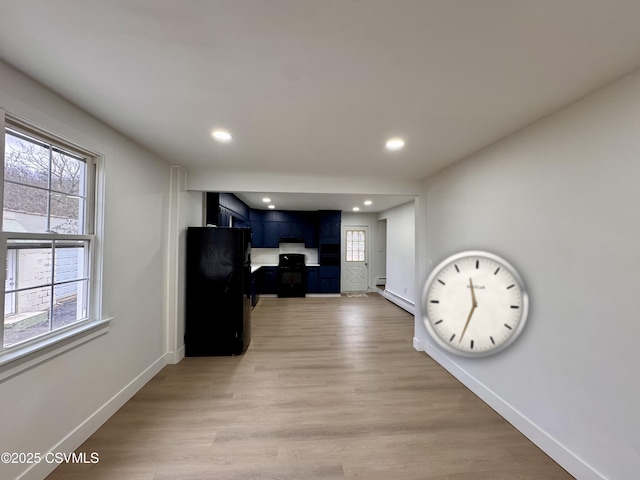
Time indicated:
11h33
